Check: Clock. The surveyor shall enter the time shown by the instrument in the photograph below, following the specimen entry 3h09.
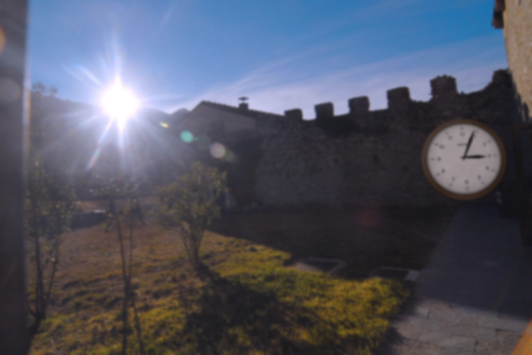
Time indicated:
3h04
